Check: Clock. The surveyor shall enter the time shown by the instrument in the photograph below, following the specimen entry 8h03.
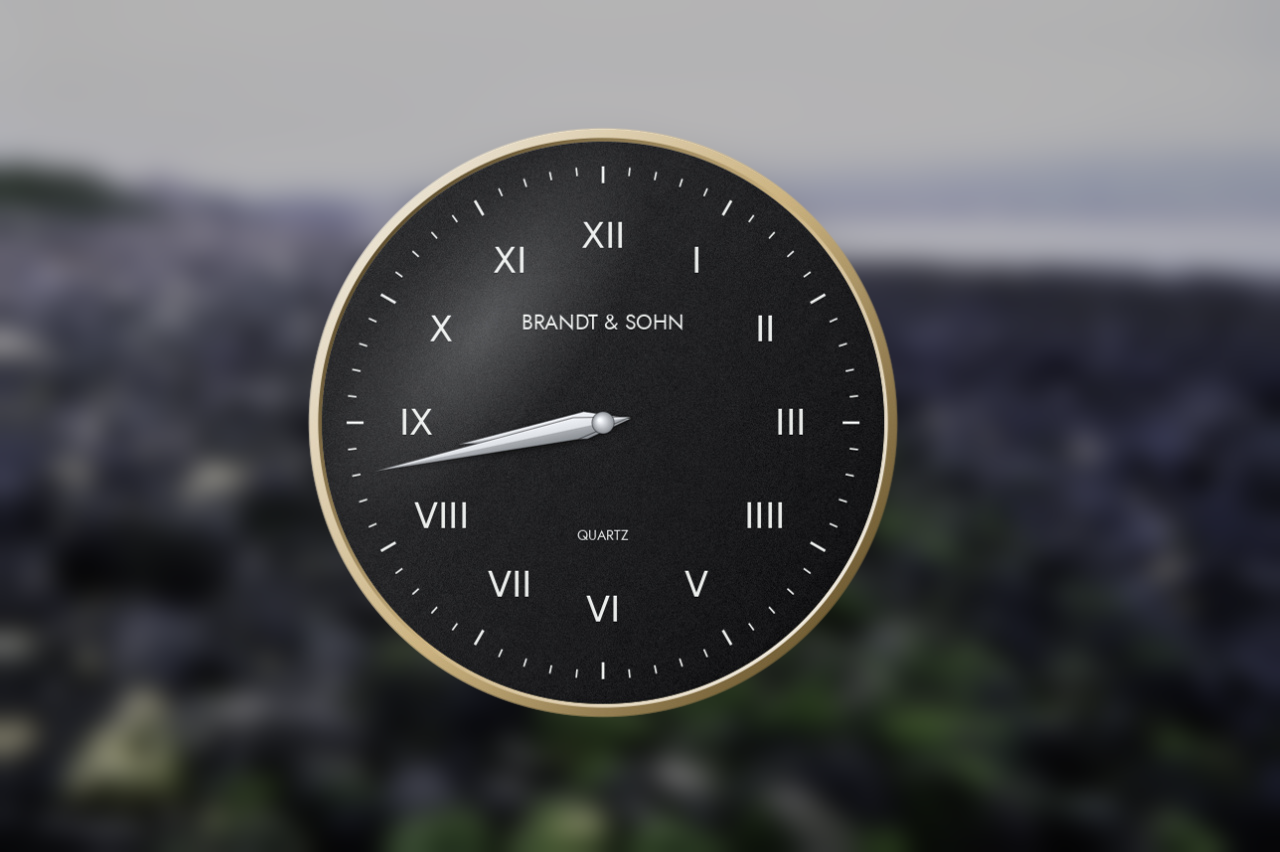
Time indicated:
8h43
